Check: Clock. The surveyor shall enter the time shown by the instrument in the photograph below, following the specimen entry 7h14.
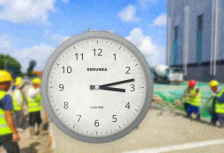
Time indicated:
3h13
